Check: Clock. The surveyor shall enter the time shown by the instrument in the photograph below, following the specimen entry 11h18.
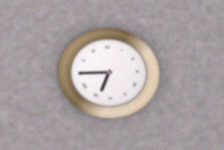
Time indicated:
6h45
